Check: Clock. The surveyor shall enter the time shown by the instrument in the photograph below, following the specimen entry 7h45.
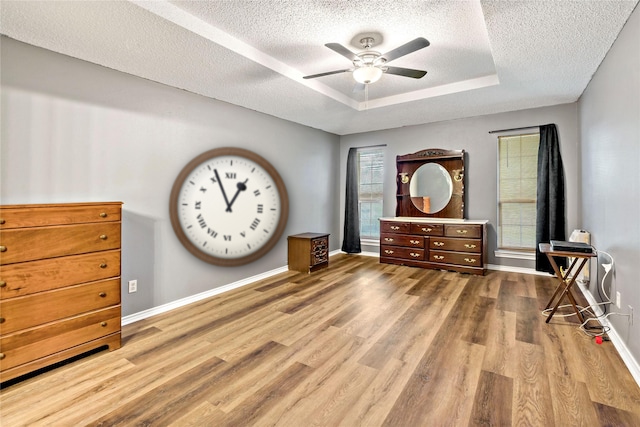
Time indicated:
12h56
